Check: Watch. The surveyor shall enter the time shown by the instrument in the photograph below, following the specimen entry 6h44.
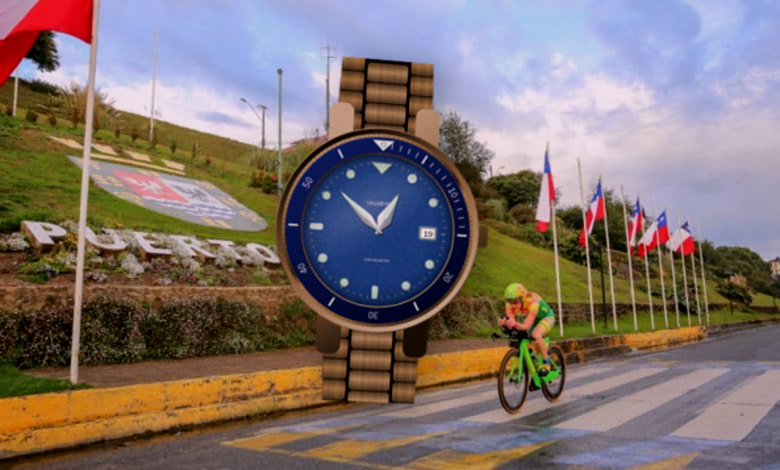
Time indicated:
12h52
